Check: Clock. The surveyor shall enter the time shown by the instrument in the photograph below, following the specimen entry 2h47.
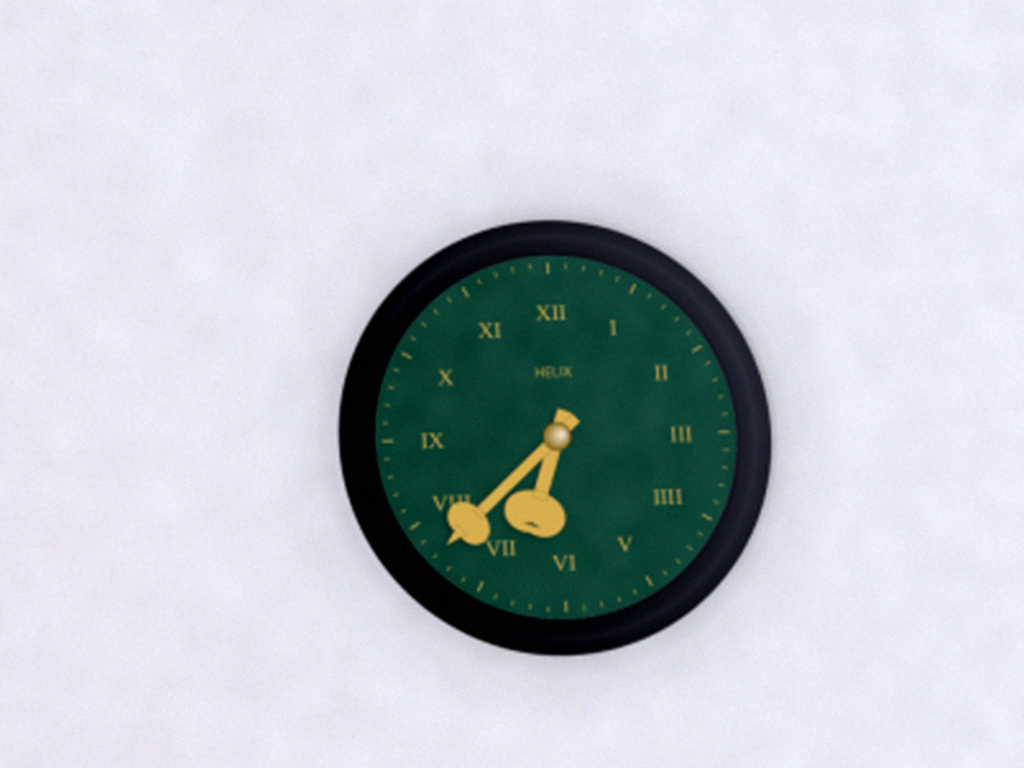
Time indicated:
6h38
